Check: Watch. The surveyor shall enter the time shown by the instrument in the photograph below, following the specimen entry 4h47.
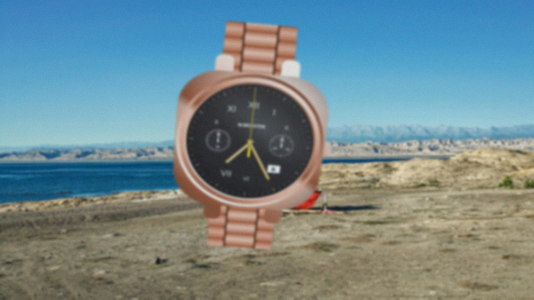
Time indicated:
7h25
